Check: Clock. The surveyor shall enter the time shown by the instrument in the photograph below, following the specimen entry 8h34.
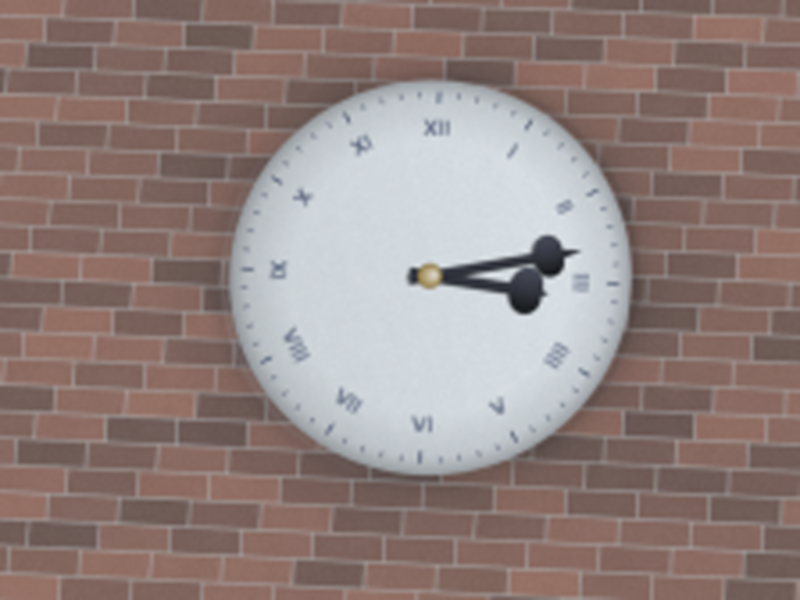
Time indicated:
3h13
